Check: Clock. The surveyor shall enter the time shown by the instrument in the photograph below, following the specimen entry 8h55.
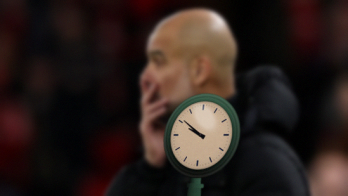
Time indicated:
9h51
